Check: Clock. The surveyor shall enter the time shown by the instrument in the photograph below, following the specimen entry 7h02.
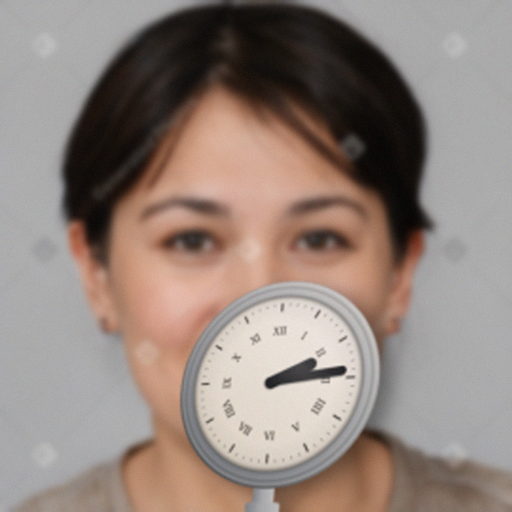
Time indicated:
2h14
